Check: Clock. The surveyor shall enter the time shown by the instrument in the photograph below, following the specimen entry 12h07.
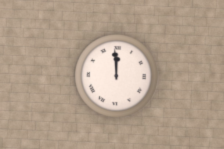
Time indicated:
11h59
